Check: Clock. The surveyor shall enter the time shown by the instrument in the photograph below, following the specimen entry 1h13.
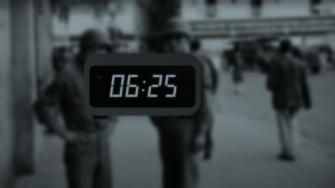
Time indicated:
6h25
